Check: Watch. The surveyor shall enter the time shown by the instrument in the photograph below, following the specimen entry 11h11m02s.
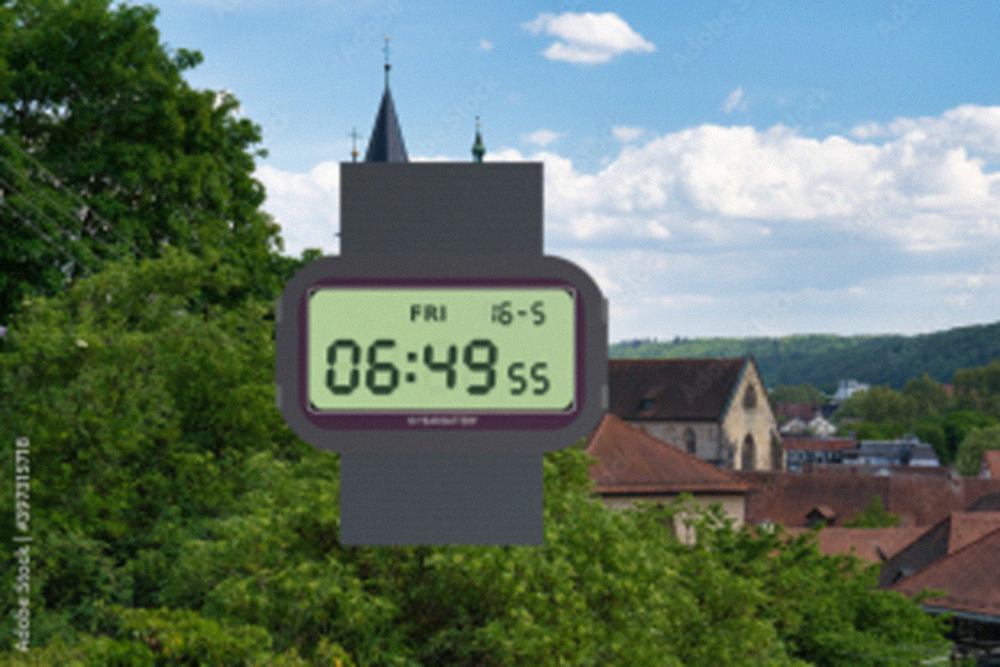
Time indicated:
6h49m55s
